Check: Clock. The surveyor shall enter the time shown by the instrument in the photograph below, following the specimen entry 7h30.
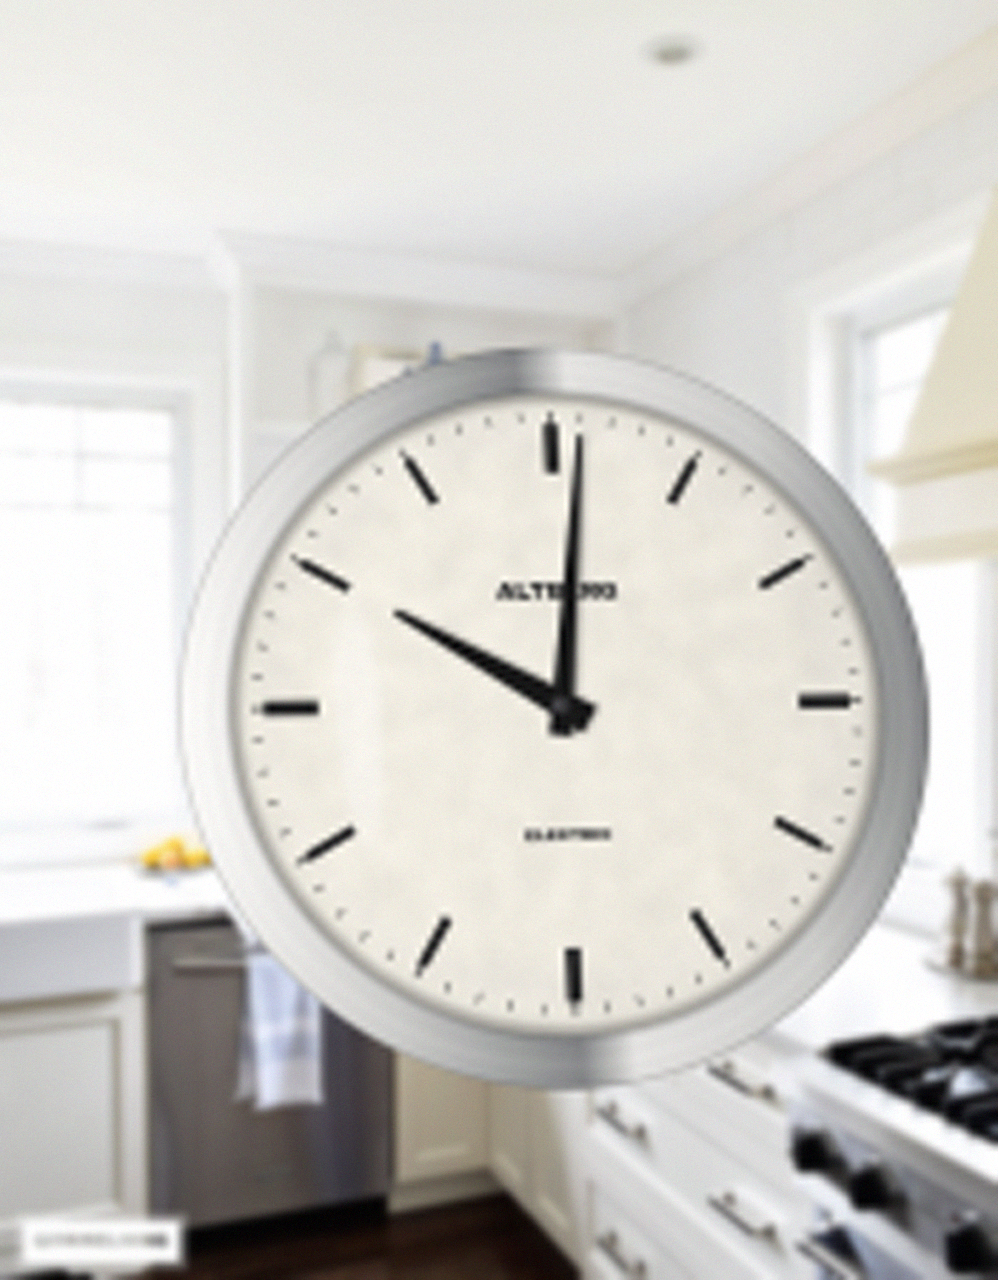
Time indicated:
10h01
